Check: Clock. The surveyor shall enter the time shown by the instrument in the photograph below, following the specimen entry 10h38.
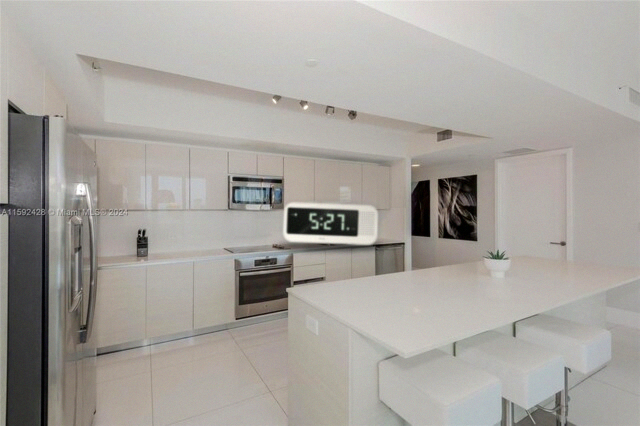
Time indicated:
5h27
